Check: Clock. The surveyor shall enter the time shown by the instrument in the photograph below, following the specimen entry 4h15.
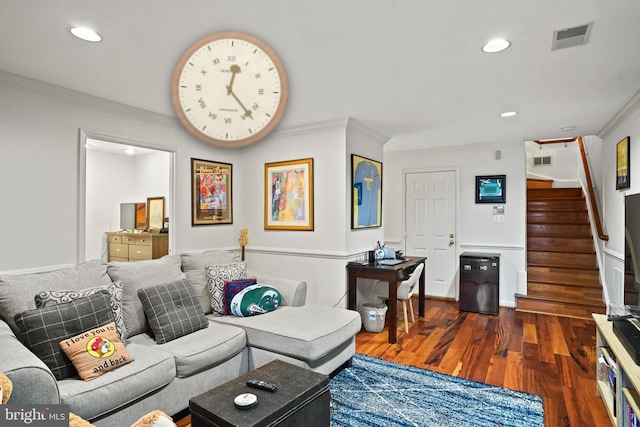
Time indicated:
12h23
